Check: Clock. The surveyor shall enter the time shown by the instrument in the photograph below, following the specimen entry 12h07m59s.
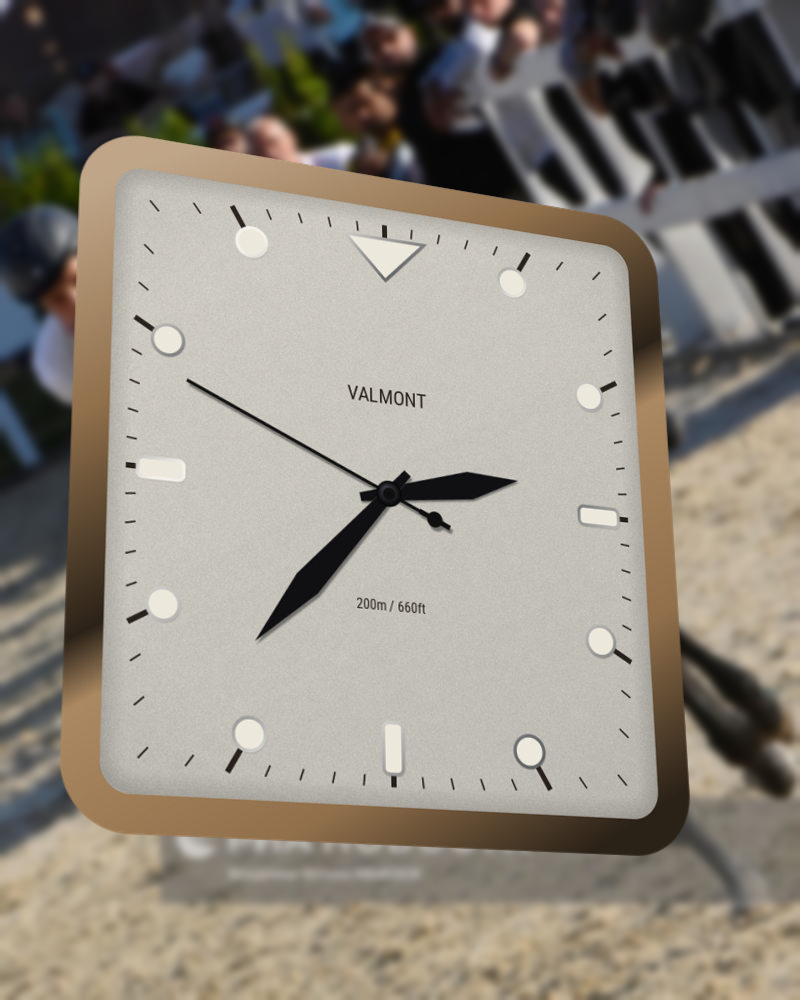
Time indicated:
2h36m49s
